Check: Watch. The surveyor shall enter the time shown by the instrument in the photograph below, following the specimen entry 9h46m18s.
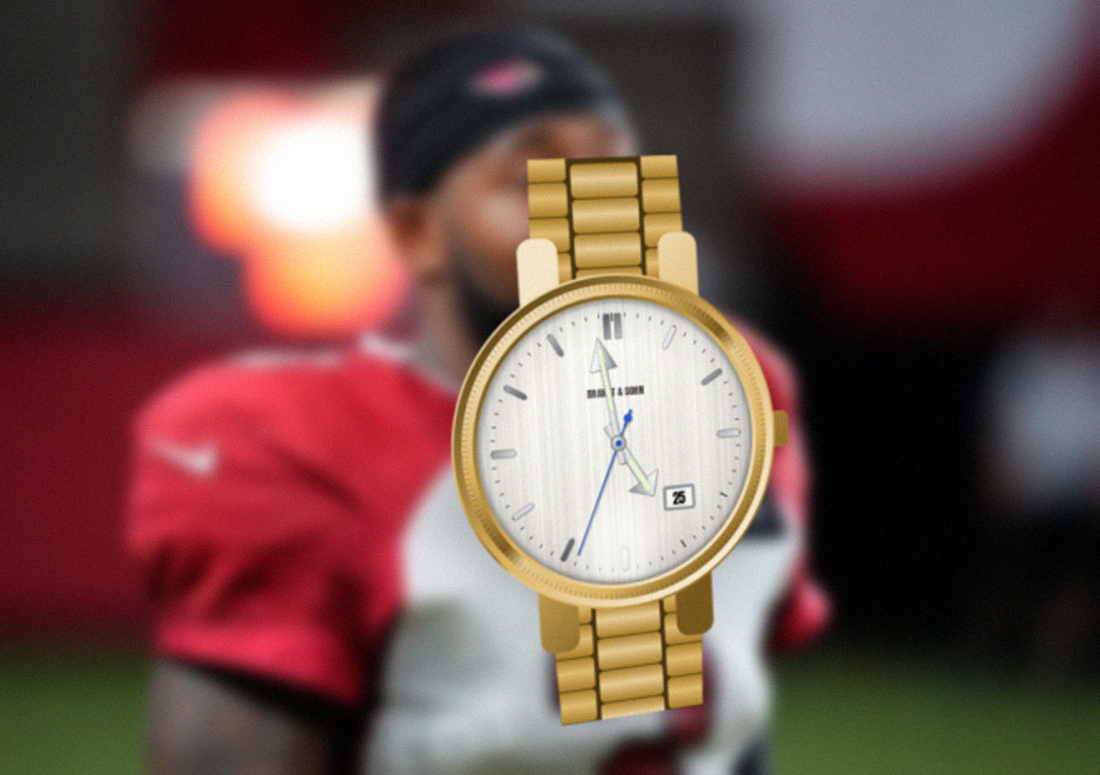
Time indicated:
4h58m34s
